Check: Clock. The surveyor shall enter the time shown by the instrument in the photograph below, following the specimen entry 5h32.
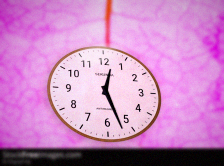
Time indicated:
12h27
